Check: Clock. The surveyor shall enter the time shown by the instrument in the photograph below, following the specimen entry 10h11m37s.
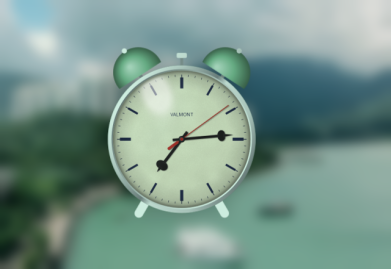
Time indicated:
7h14m09s
